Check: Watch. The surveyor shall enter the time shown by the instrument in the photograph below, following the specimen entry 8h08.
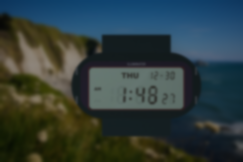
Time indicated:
1h48
